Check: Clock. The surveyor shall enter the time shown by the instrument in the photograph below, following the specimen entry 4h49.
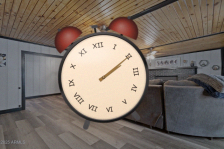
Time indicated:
2h10
